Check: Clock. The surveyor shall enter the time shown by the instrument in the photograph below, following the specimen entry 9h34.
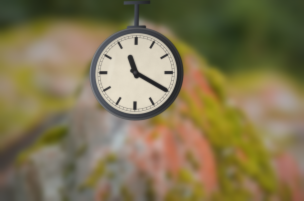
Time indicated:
11h20
